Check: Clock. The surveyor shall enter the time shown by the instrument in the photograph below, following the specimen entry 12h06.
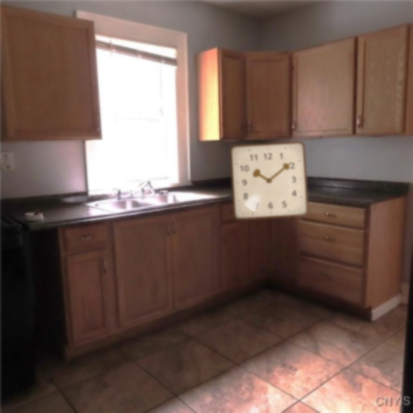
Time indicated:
10h09
